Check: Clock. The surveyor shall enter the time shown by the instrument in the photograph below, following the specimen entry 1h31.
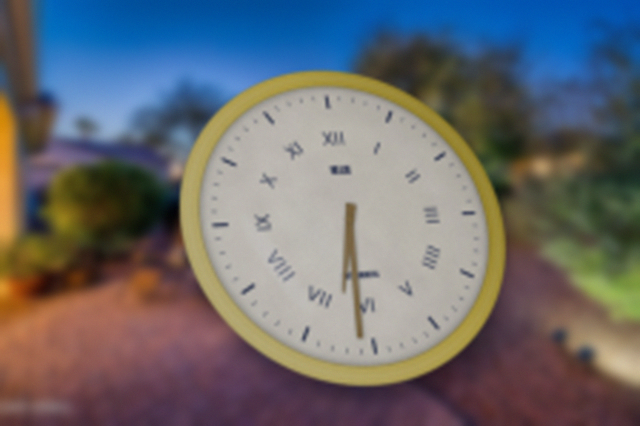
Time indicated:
6h31
